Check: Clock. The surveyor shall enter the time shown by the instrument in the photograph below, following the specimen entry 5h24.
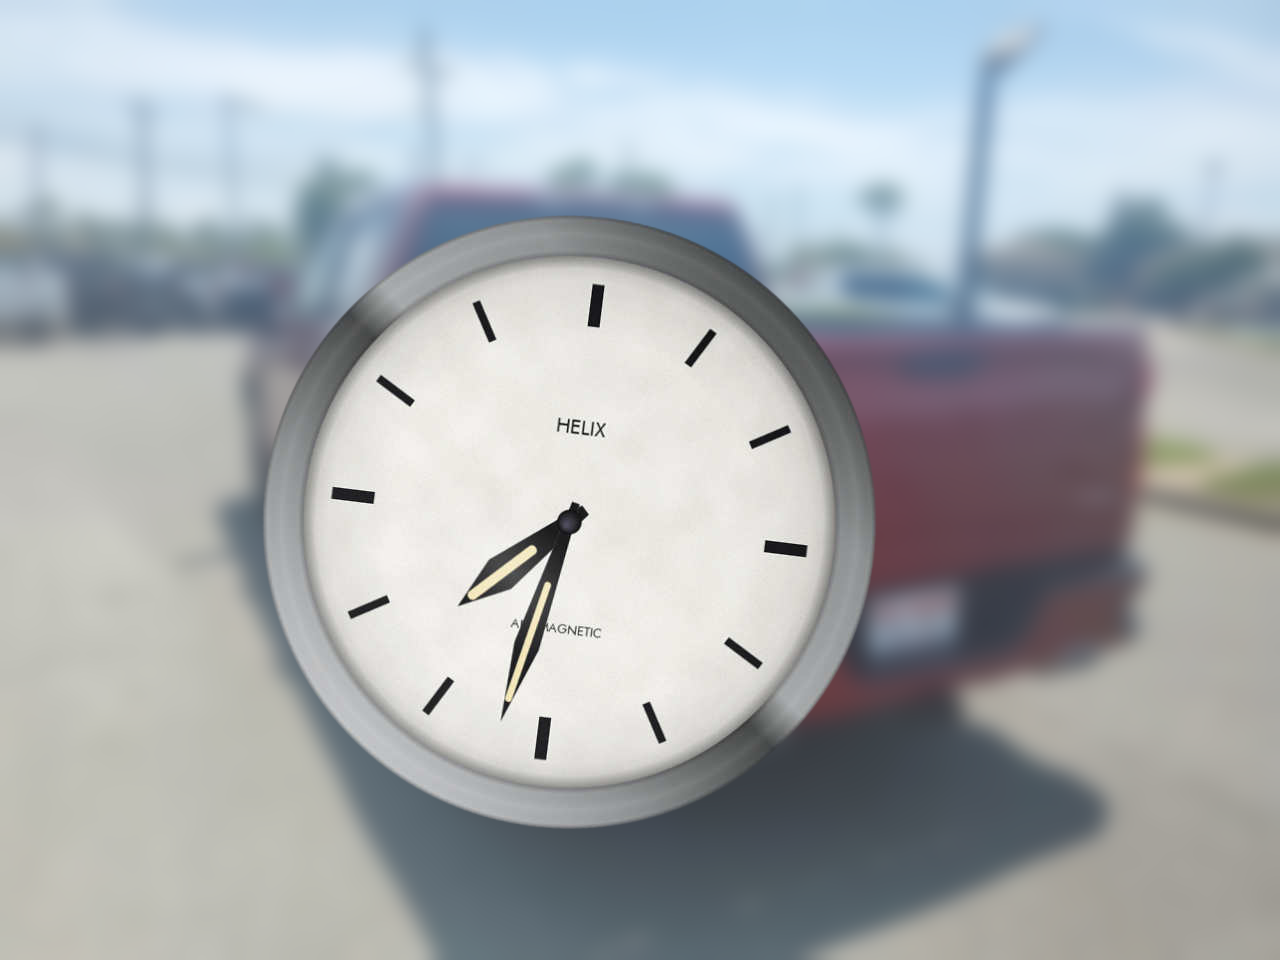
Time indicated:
7h32
